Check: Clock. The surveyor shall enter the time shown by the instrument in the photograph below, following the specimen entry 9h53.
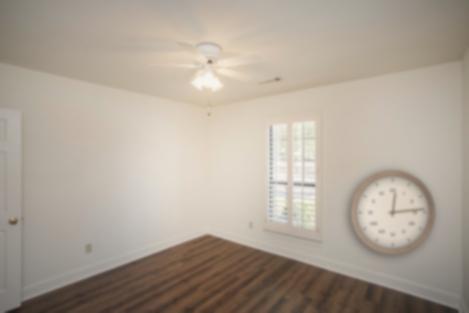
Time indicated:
12h14
